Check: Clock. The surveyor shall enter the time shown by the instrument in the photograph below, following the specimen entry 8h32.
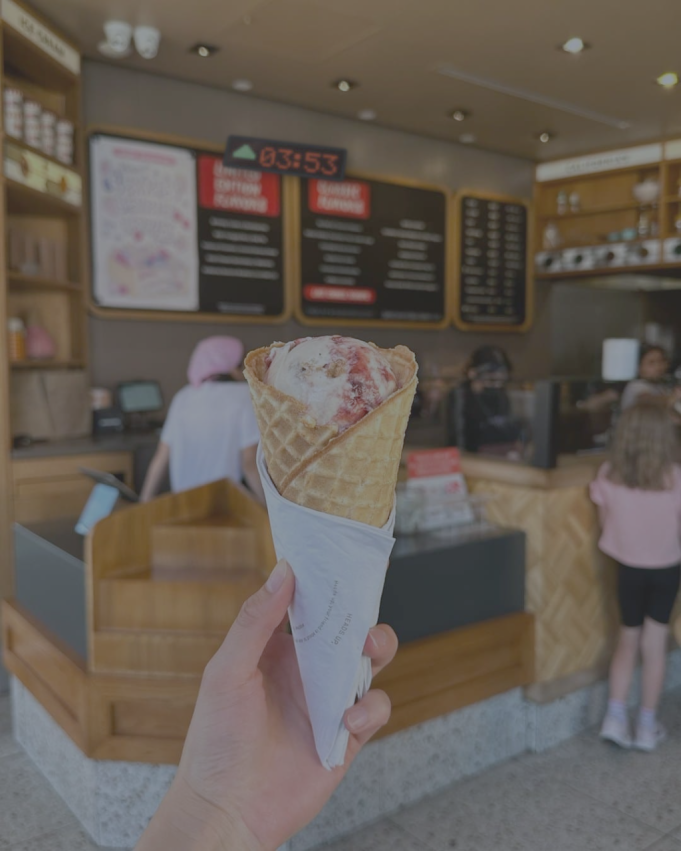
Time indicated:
3h53
